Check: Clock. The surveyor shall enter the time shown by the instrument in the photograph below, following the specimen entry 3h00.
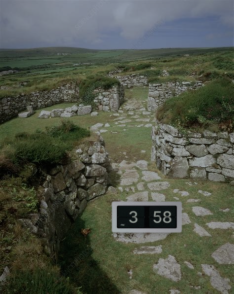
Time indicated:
3h58
